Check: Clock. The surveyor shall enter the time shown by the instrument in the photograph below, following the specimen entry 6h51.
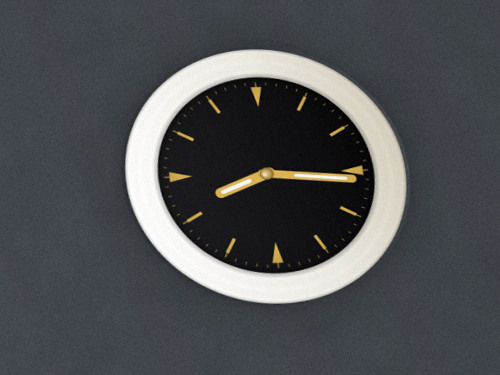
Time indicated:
8h16
